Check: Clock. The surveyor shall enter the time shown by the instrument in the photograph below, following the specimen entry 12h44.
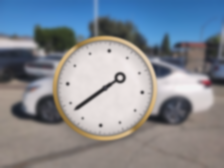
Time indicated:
1h38
